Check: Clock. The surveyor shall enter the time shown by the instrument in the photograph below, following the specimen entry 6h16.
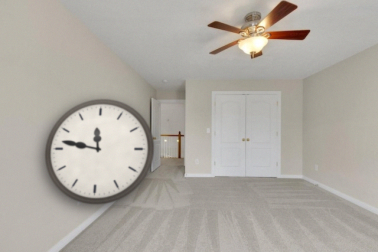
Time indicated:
11h47
